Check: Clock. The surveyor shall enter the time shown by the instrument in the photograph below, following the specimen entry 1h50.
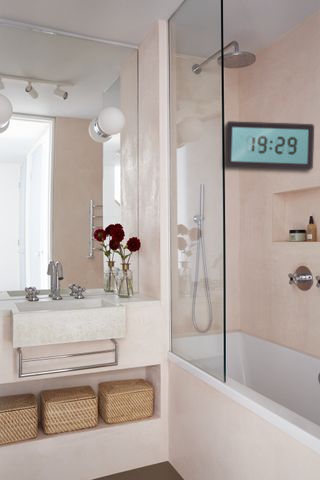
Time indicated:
19h29
